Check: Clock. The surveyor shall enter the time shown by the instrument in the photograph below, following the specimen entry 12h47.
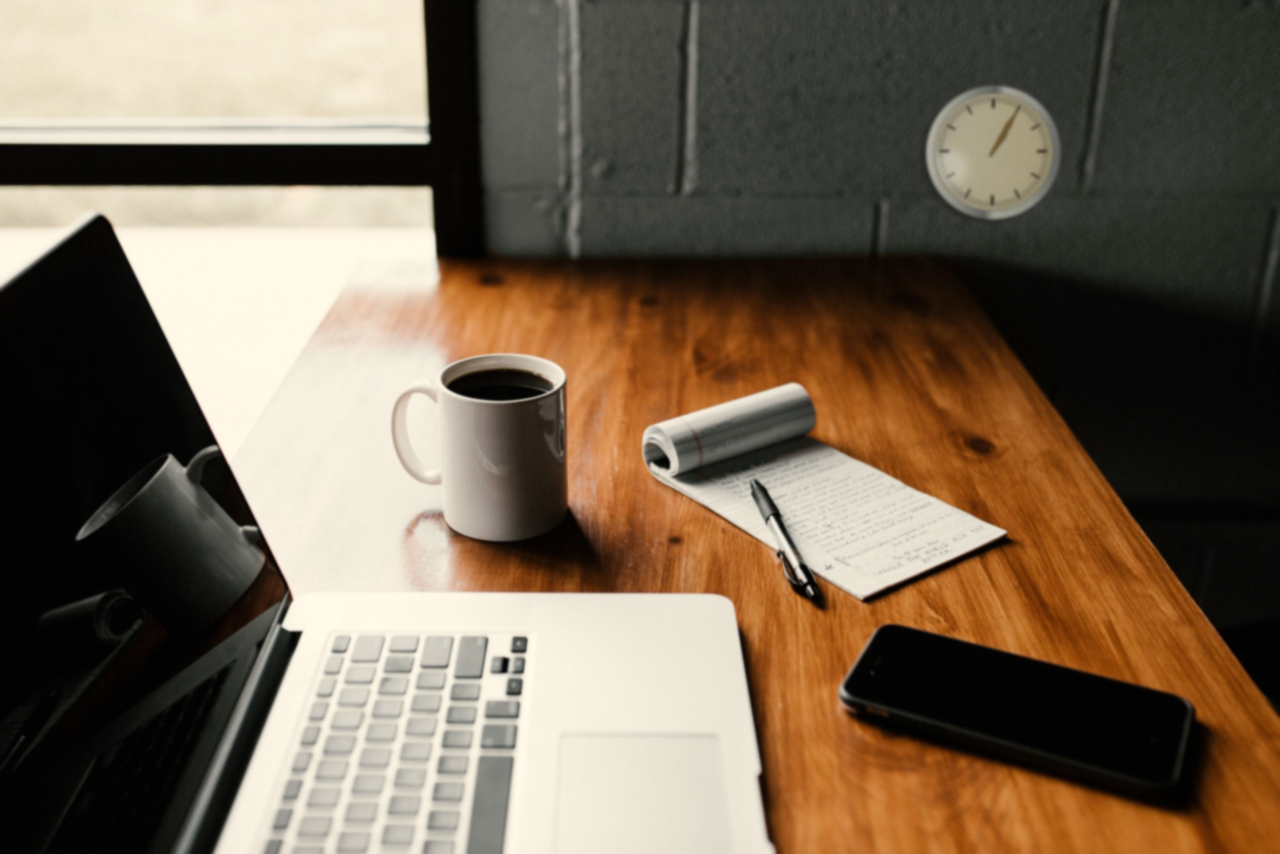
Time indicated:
1h05
